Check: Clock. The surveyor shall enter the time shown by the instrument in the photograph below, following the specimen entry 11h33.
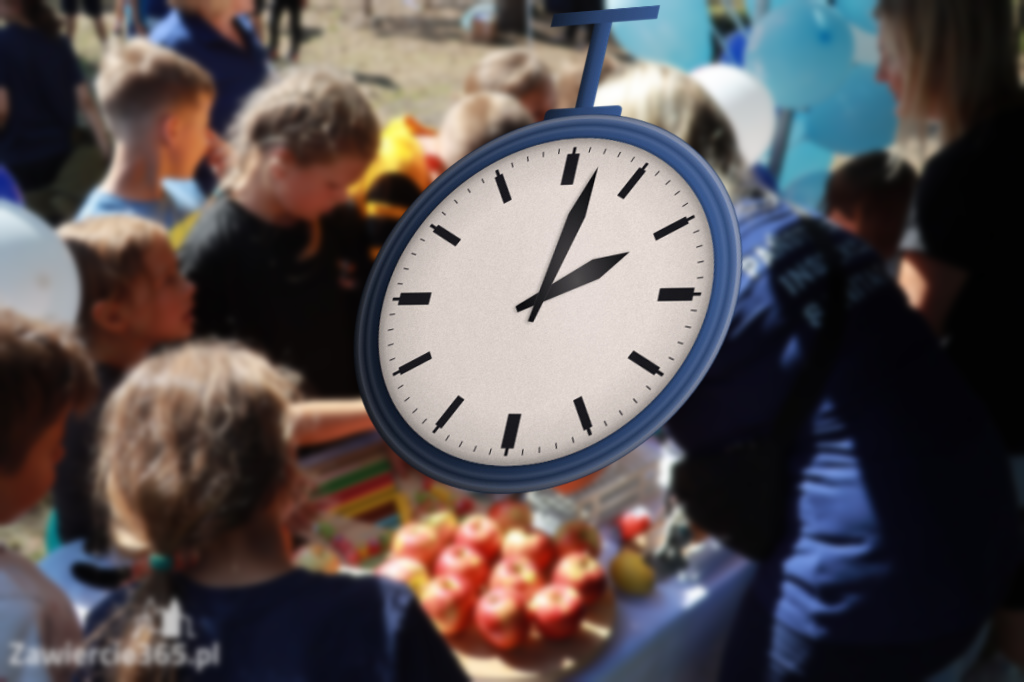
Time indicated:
2h02
